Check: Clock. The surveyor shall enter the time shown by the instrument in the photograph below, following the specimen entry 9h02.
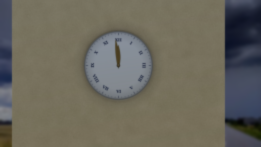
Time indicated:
11h59
